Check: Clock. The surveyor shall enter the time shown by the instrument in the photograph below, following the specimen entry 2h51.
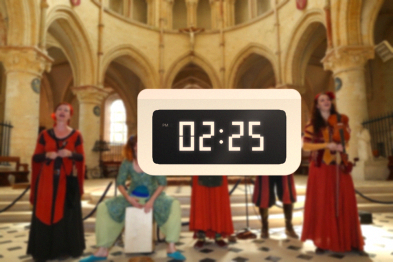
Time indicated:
2h25
